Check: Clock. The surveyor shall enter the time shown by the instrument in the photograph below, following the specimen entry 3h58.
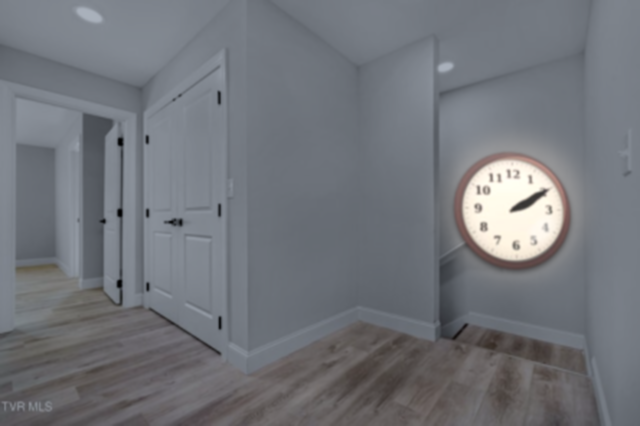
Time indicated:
2h10
